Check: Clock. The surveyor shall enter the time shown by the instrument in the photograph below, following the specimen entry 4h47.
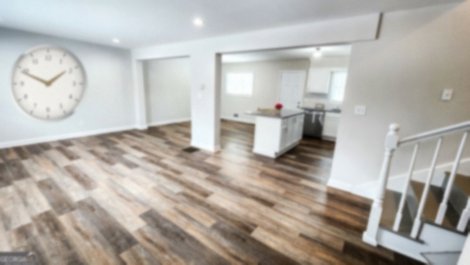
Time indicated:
1h49
